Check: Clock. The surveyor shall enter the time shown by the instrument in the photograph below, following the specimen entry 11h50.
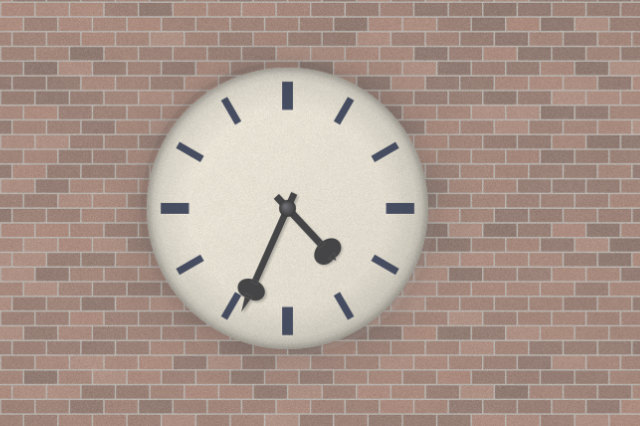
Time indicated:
4h34
